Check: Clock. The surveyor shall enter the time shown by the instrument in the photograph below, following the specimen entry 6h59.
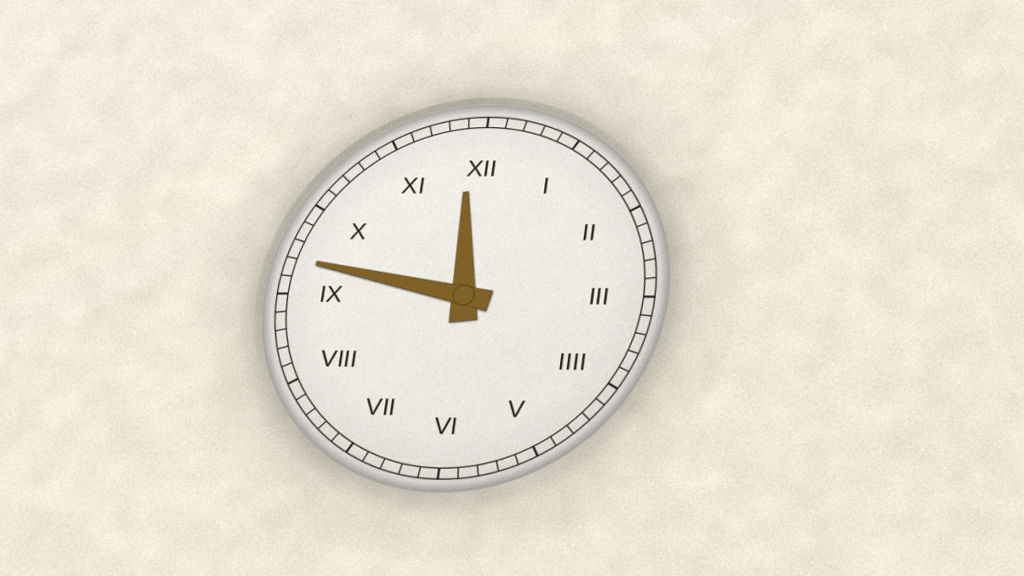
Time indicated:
11h47
